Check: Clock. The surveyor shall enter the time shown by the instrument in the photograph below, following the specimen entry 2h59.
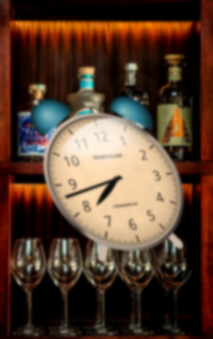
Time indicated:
7h43
